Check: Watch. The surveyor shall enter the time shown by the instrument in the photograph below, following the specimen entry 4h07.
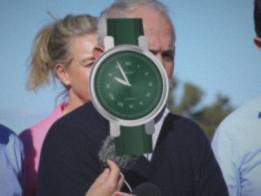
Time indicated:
9h56
